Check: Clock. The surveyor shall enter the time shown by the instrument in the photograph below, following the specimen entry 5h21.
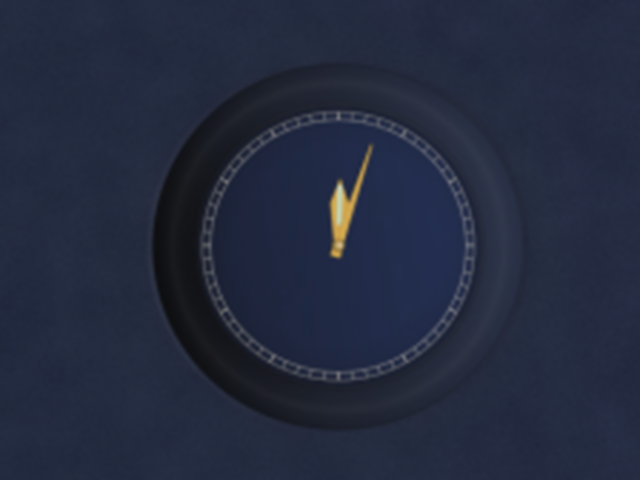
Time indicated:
12h03
